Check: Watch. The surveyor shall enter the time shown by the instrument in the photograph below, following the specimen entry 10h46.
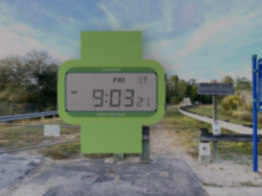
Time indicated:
9h03
